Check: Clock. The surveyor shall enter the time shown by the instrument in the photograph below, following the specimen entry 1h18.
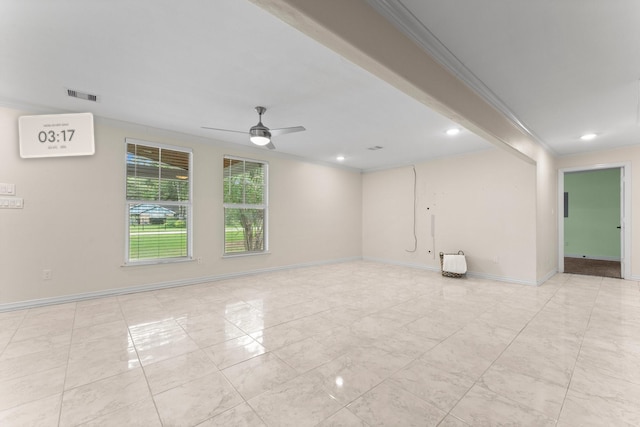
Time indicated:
3h17
